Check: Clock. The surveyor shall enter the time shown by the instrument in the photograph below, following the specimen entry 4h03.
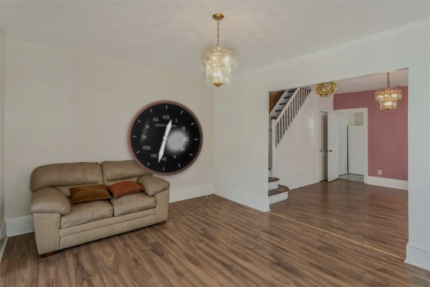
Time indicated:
12h32
